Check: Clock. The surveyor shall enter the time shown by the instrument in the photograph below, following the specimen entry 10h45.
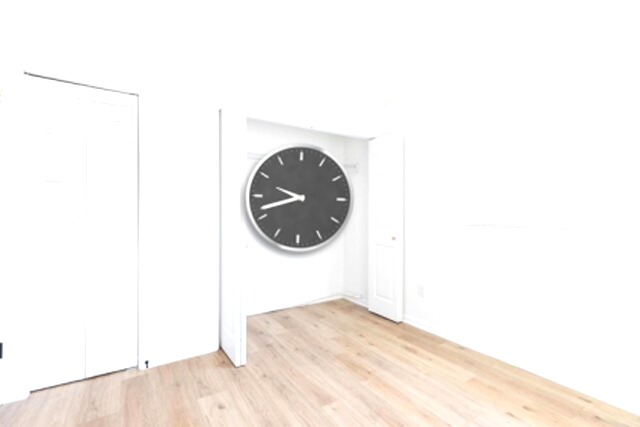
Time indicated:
9h42
